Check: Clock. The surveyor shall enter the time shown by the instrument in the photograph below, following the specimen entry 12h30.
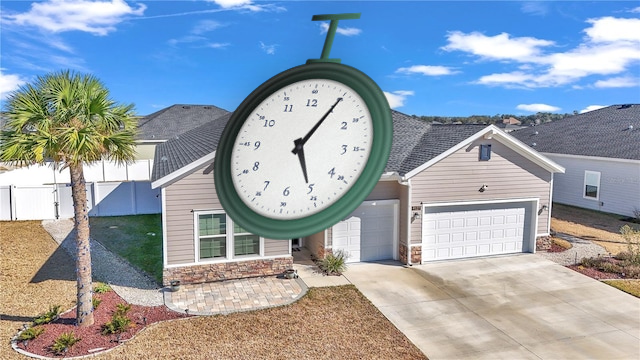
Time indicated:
5h05
